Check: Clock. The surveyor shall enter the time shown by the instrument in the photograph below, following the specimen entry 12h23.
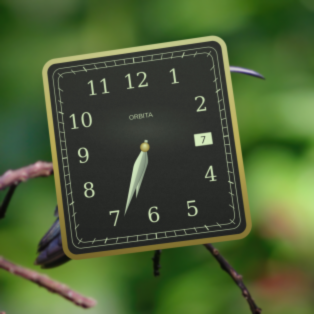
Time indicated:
6h34
